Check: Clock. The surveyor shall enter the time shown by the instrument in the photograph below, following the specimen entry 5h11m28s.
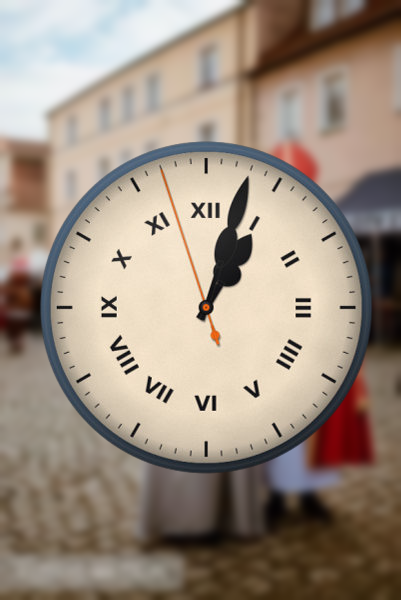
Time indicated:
1h02m57s
